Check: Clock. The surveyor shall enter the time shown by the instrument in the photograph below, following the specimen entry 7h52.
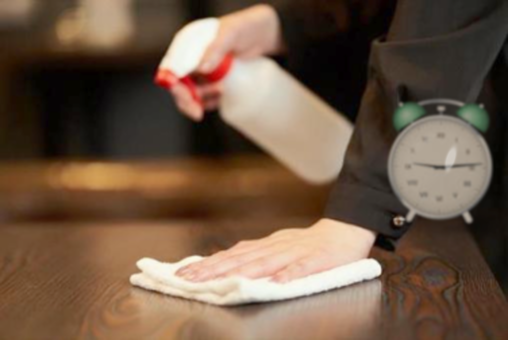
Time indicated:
9h14
